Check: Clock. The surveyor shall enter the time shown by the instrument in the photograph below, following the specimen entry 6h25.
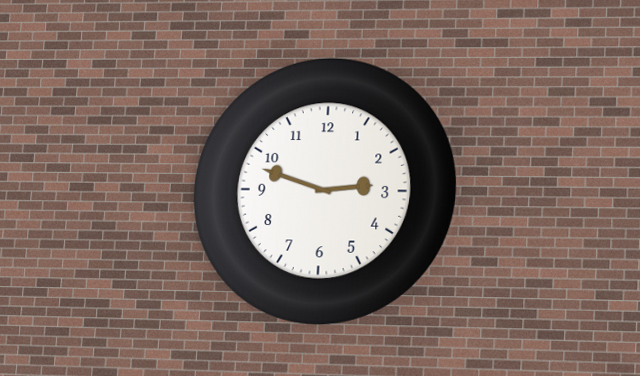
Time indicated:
2h48
